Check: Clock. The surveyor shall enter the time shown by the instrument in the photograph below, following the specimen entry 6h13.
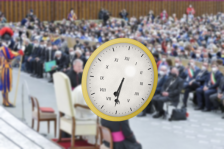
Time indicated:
6h31
